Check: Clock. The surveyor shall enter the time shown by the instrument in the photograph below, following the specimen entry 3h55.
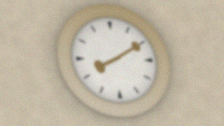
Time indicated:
8h10
